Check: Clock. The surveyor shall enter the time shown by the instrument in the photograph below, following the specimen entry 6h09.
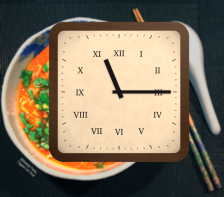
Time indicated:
11h15
